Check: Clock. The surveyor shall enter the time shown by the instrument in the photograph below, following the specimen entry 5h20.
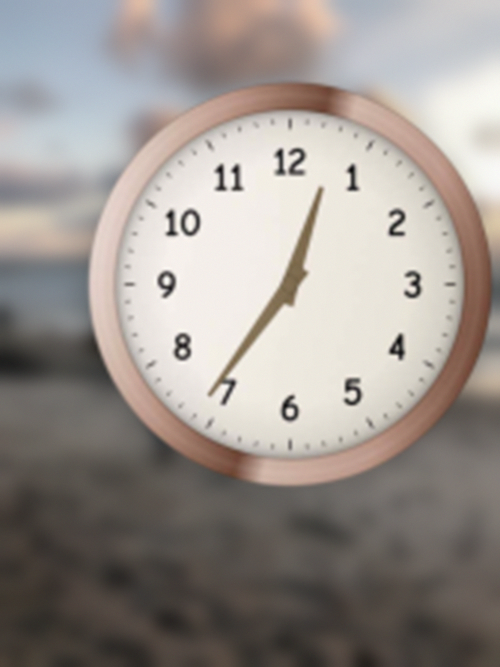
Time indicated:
12h36
